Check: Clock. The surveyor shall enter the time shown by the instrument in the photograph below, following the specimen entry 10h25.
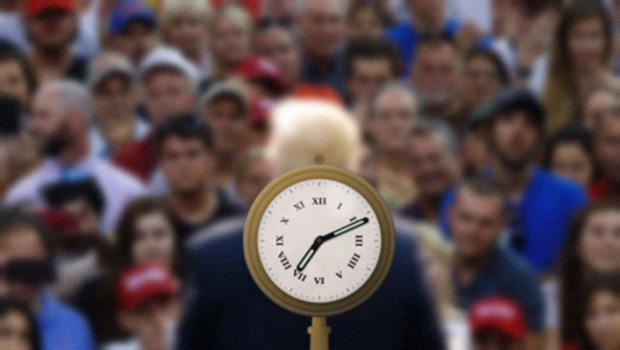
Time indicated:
7h11
